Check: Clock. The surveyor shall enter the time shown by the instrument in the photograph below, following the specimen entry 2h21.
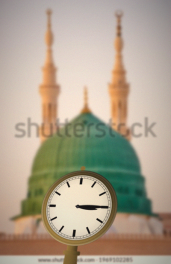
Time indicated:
3h15
